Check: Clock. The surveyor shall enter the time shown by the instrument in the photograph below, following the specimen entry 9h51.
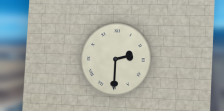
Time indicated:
2h30
